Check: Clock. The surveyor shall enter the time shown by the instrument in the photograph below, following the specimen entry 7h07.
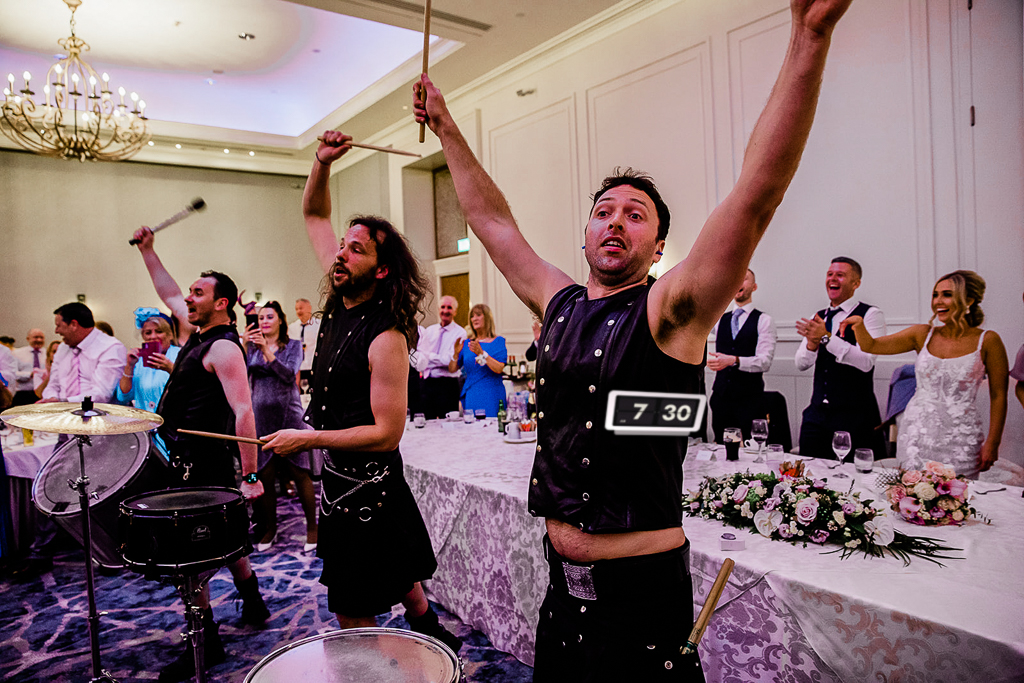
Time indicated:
7h30
